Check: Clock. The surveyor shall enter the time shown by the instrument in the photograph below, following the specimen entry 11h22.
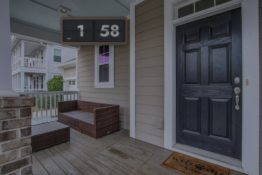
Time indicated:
1h58
